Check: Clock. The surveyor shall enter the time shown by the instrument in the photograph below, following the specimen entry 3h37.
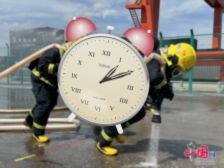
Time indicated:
1h10
